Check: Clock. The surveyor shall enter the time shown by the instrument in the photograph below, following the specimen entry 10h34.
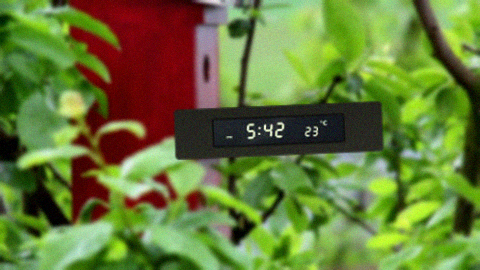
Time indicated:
5h42
